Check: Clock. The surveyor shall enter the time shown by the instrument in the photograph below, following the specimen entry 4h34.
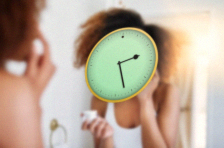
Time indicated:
2h27
